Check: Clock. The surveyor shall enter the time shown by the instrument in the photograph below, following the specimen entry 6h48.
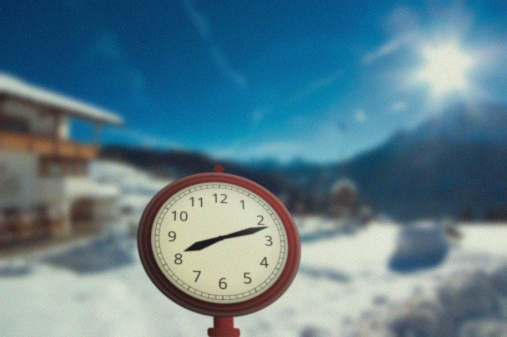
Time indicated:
8h12
